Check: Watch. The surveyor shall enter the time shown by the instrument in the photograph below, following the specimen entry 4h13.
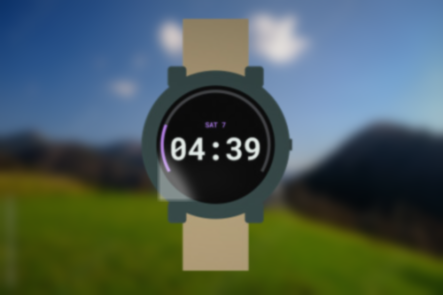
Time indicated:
4h39
